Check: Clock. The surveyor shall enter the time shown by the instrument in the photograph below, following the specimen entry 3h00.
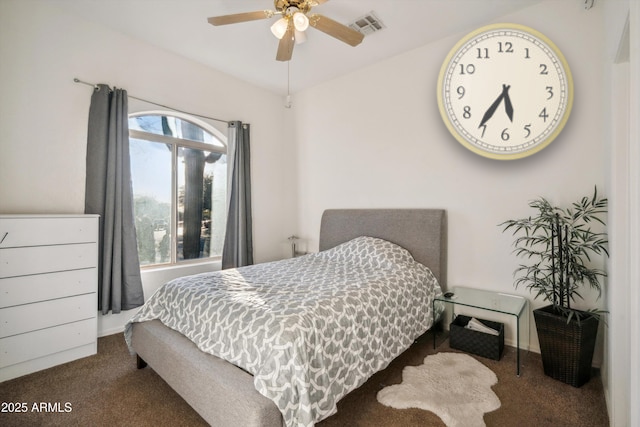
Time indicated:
5h36
